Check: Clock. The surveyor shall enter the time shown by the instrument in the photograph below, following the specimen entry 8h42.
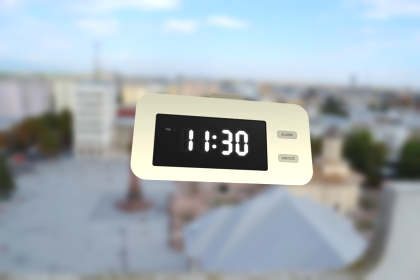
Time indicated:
11h30
